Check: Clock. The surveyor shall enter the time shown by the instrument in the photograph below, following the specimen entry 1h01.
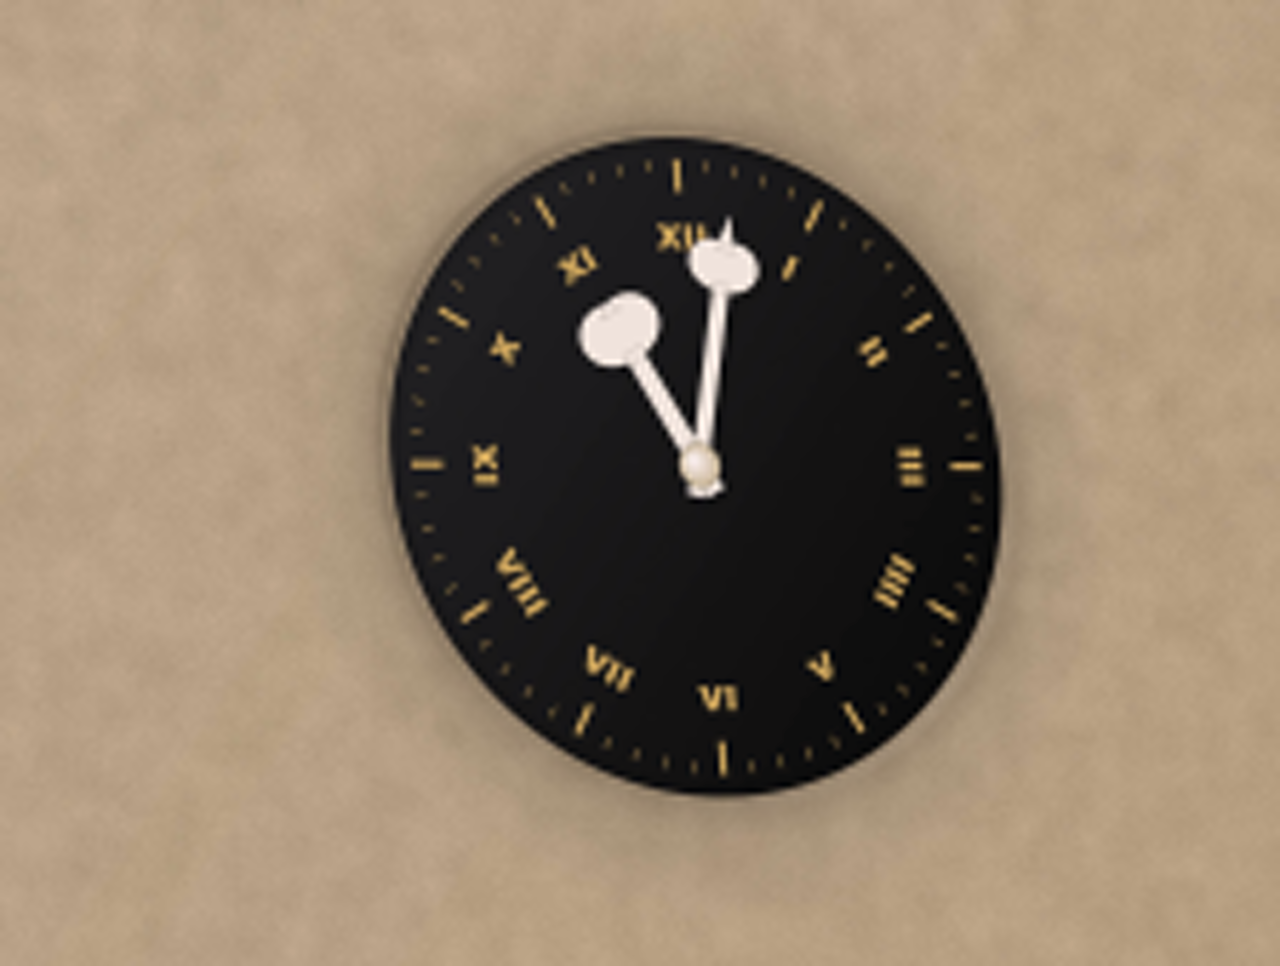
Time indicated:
11h02
